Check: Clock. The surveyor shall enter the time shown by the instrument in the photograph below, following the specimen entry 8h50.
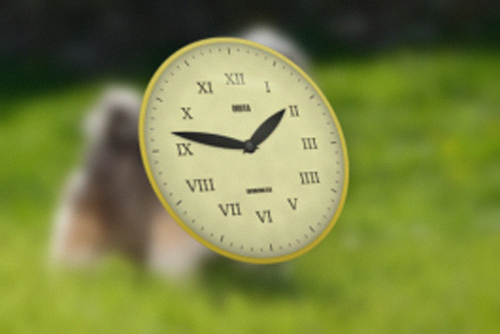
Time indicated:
1h47
